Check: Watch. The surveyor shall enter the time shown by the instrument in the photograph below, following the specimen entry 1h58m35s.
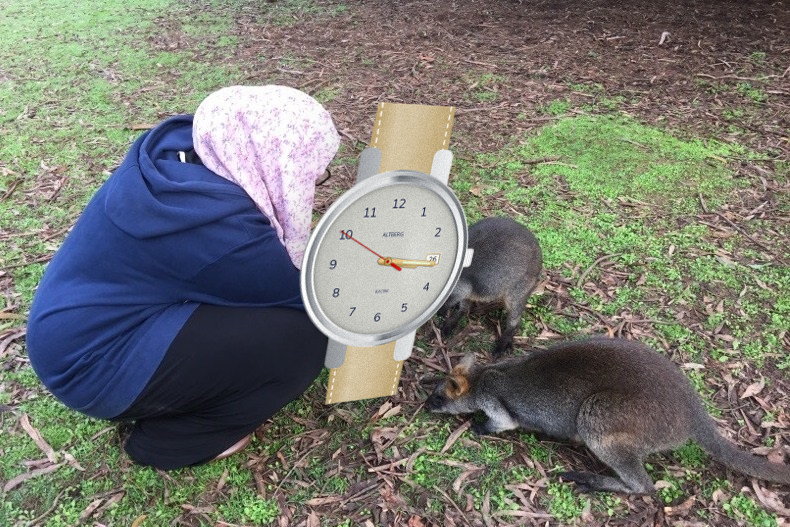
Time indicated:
3h15m50s
